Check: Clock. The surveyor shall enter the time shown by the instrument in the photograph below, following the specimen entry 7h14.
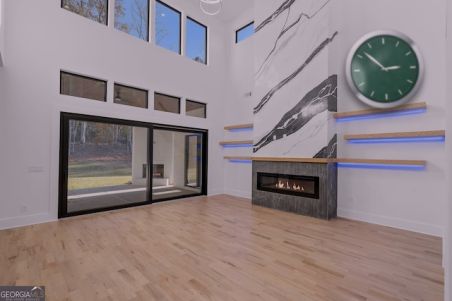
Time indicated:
2h52
